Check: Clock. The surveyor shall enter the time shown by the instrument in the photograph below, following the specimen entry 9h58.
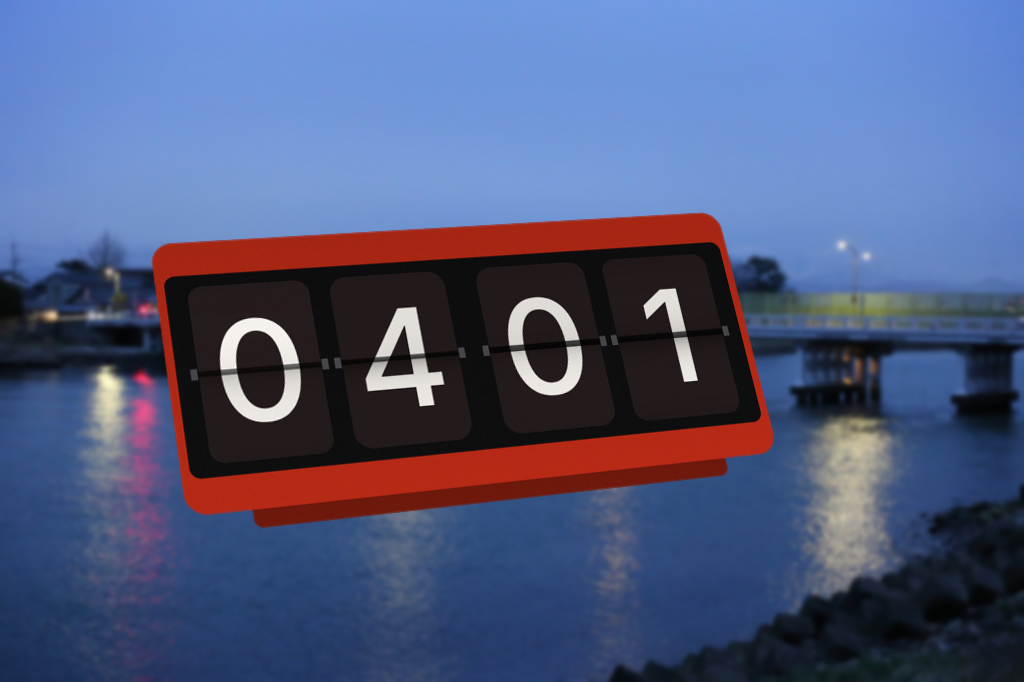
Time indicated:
4h01
